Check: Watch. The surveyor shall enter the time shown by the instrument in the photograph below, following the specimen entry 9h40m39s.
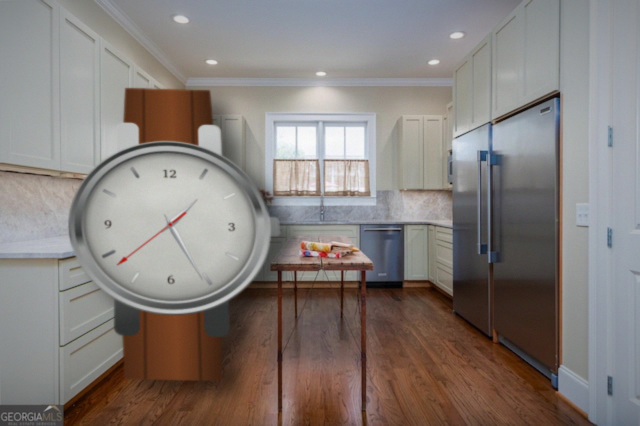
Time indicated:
1h25m38s
